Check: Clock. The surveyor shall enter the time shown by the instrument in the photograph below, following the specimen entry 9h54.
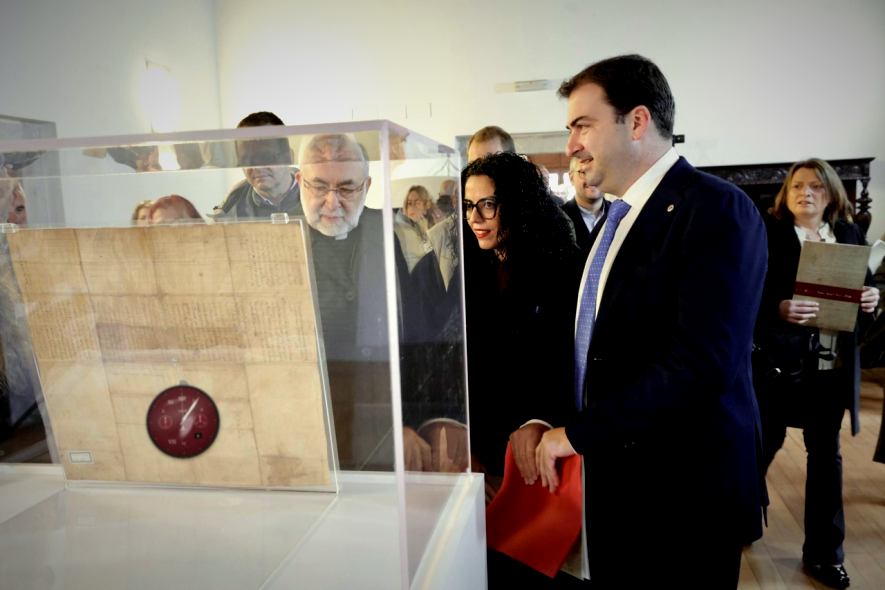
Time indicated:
1h06
